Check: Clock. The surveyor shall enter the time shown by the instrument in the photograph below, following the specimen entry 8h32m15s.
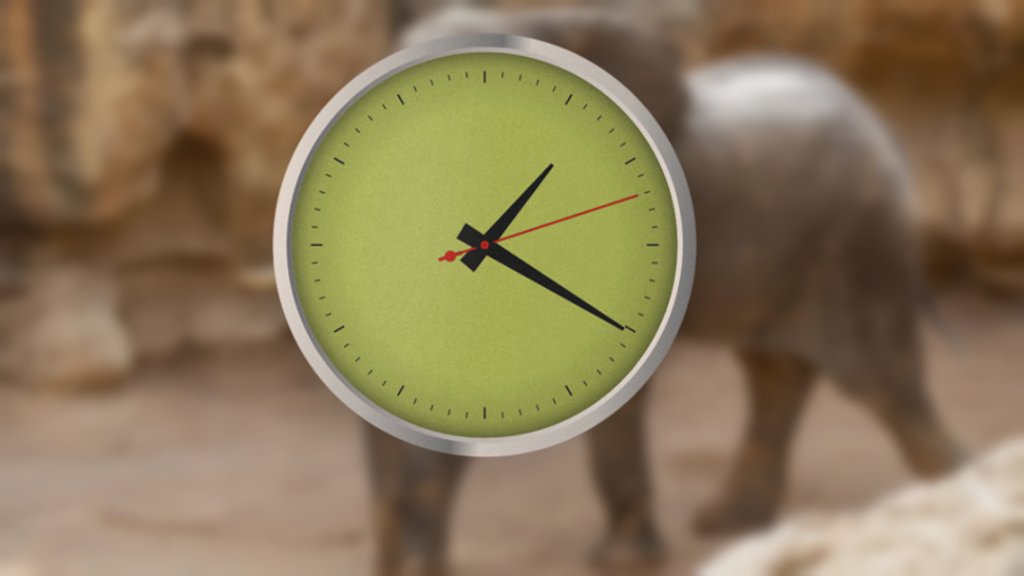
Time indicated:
1h20m12s
